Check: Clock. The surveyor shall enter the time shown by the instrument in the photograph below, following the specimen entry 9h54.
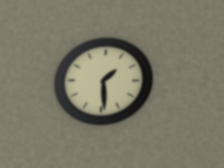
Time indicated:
1h29
